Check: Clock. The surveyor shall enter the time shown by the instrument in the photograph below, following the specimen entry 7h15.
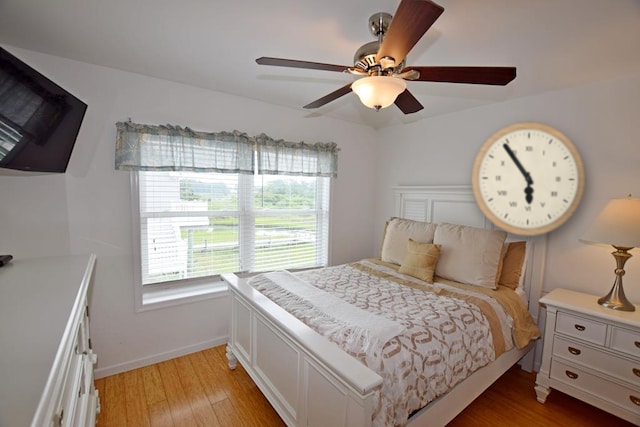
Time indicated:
5h54
